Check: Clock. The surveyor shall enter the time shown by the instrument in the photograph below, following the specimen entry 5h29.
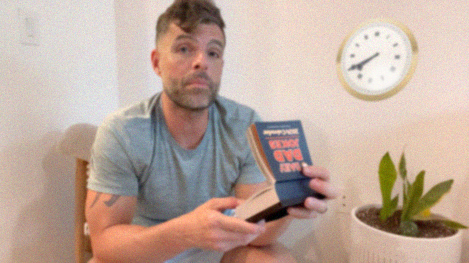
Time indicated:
7h40
